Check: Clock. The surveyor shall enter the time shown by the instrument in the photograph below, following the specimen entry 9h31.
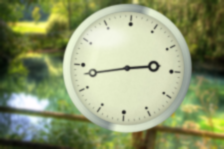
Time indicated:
2h43
